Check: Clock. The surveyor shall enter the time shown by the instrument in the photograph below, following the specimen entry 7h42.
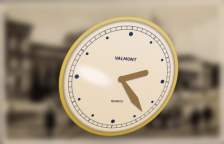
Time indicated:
2h23
